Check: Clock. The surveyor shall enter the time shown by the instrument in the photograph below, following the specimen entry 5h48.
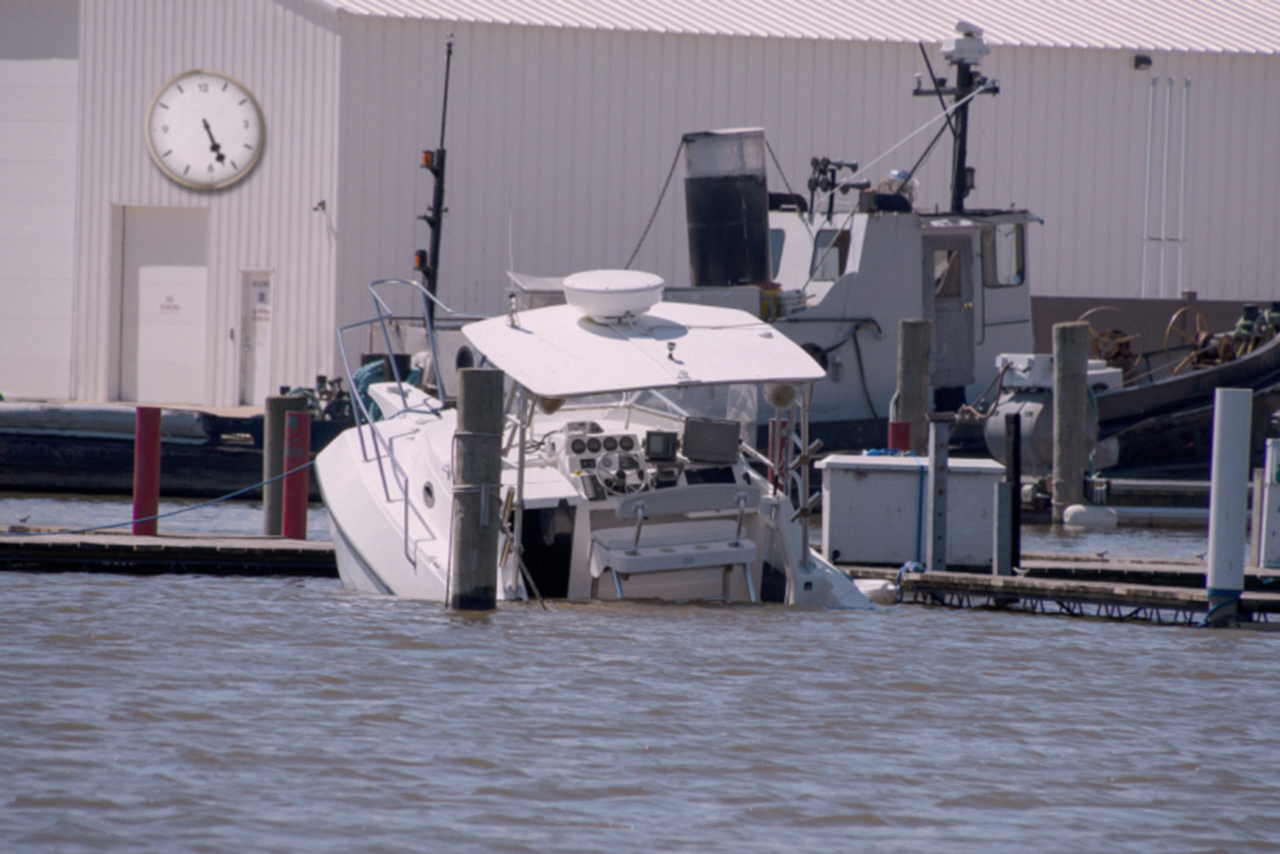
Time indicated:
5h27
